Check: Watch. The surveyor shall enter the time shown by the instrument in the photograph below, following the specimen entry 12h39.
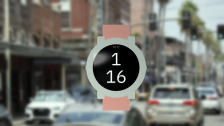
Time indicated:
1h16
